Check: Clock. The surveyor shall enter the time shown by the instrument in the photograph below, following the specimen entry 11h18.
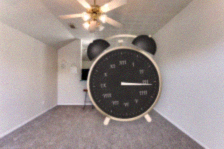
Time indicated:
3h16
